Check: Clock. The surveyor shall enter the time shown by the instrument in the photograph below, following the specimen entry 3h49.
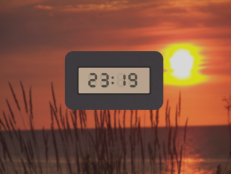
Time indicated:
23h19
